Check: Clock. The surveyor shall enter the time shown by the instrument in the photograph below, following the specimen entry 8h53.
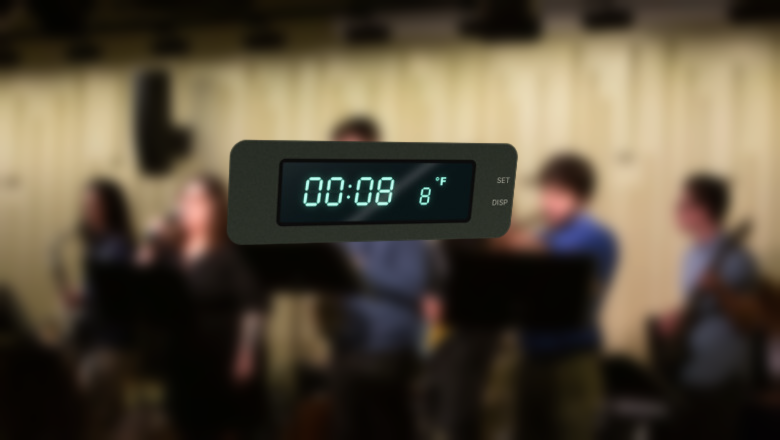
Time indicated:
0h08
